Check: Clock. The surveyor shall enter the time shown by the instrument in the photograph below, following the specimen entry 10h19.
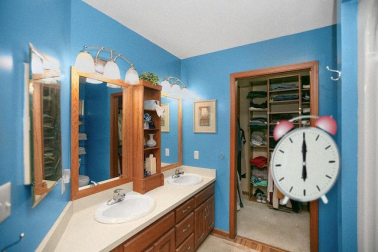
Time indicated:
6h00
